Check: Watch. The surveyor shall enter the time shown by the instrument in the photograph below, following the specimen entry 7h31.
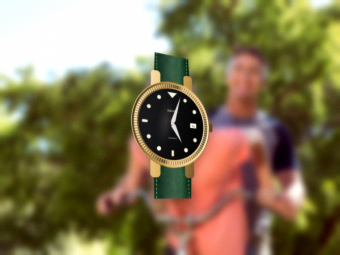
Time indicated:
5h03
